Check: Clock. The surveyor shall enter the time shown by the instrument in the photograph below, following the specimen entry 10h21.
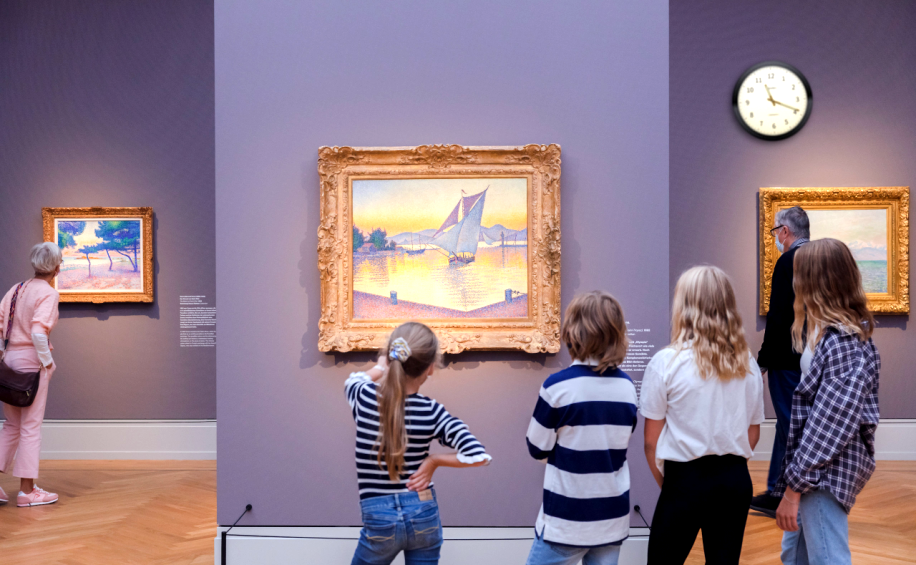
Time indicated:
11h19
